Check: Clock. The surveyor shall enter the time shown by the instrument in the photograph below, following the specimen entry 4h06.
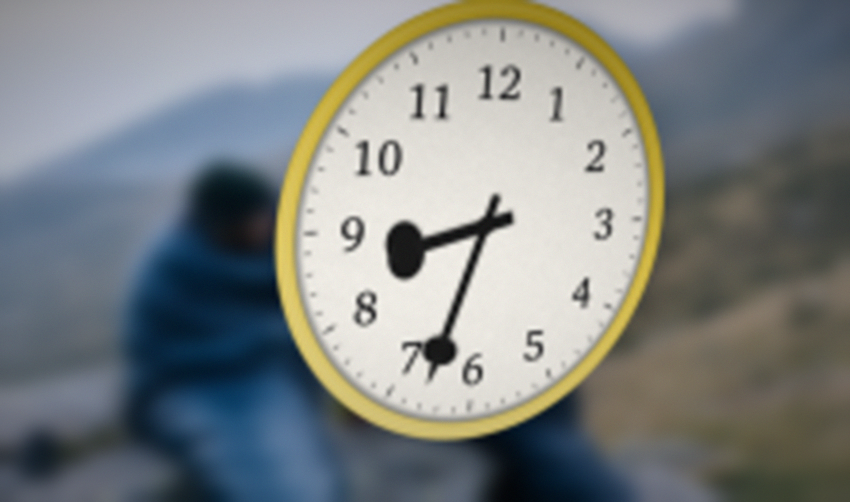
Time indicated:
8h33
